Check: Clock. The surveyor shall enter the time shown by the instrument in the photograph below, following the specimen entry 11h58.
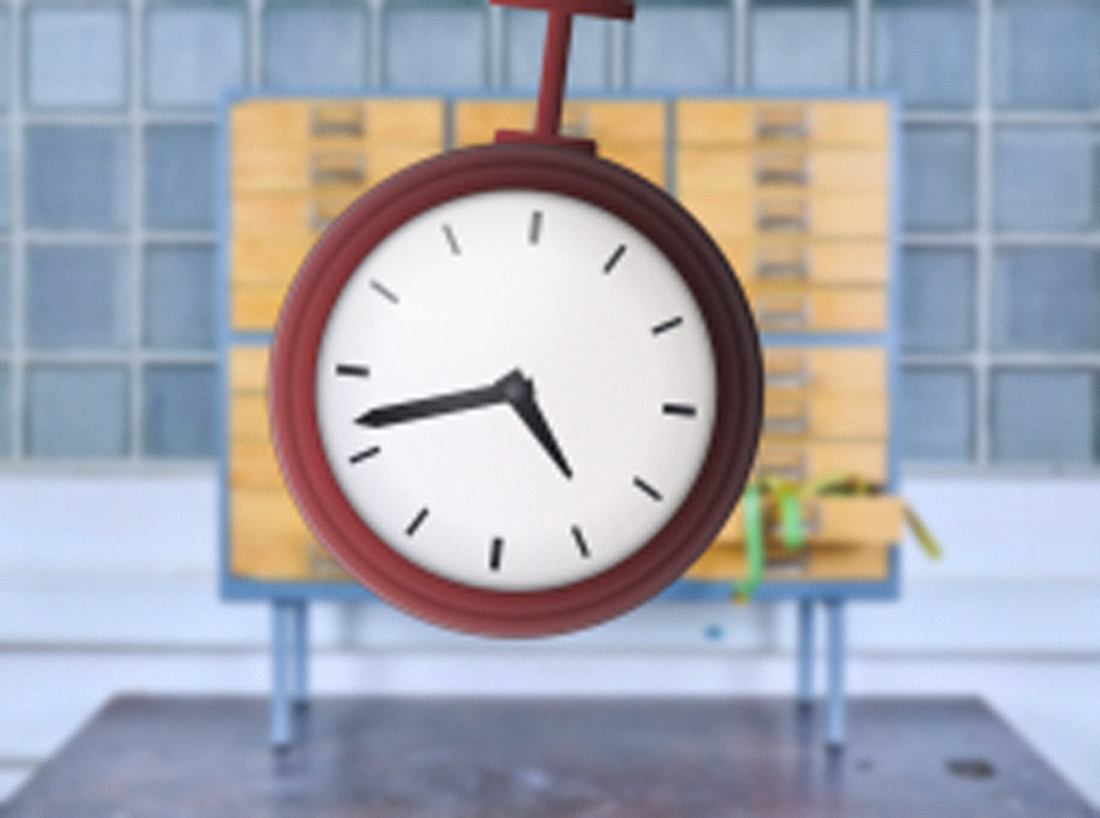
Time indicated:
4h42
